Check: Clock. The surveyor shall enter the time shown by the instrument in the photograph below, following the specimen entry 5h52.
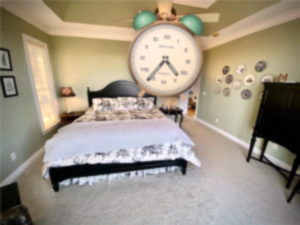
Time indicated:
4h36
